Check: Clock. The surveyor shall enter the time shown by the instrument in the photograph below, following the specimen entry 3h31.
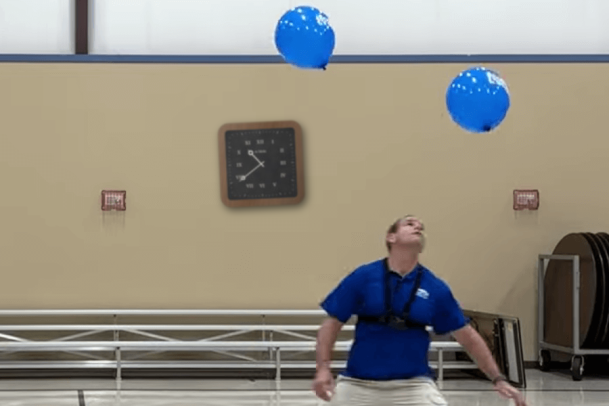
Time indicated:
10h39
